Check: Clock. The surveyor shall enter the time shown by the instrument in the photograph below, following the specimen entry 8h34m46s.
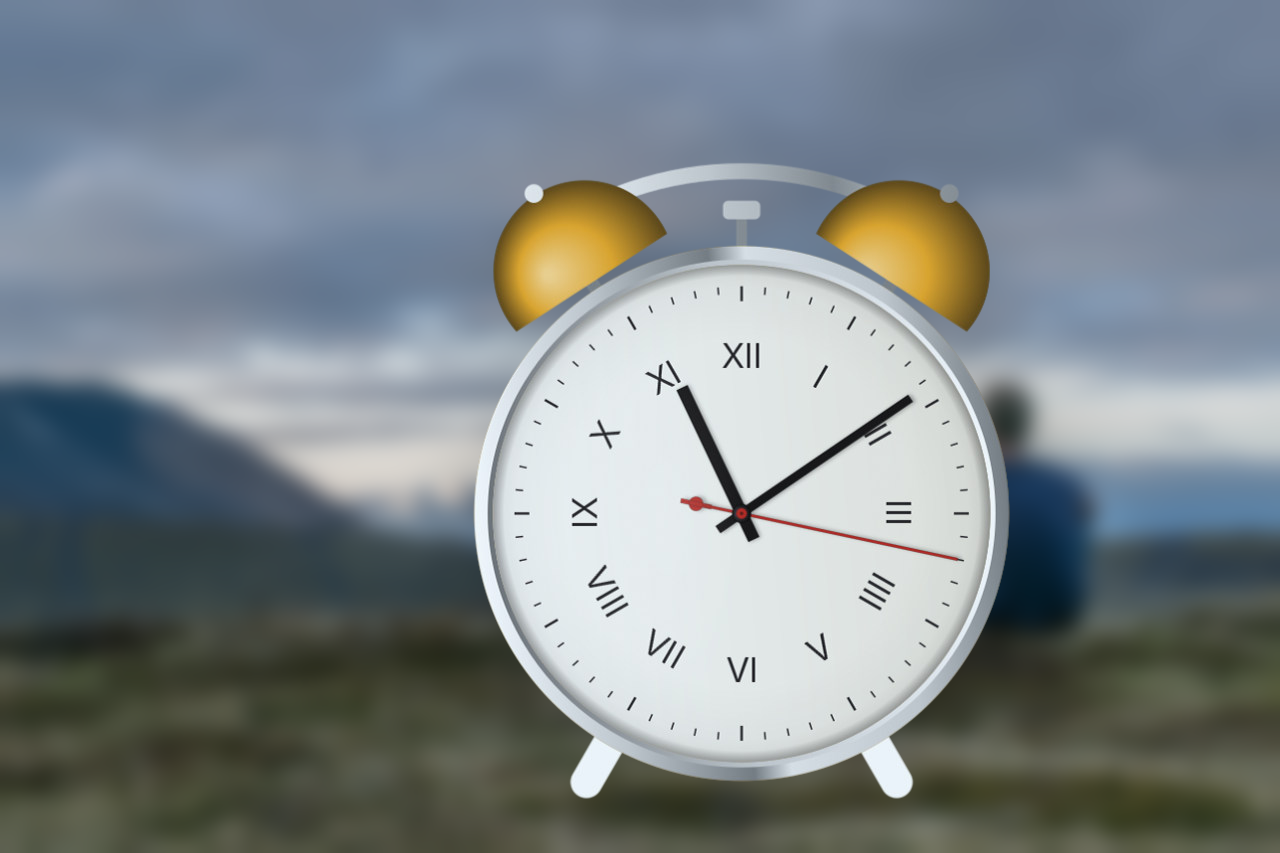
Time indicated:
11h09m17s
